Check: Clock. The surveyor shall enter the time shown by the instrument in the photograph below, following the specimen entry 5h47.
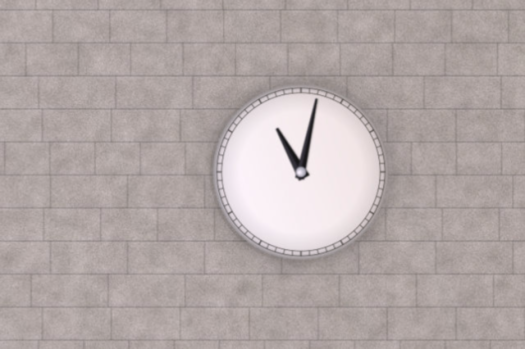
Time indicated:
11h02
